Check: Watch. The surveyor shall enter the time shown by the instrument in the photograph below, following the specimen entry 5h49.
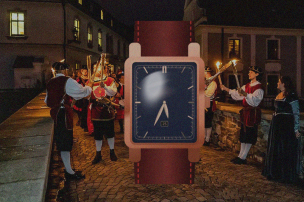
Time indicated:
5h34
